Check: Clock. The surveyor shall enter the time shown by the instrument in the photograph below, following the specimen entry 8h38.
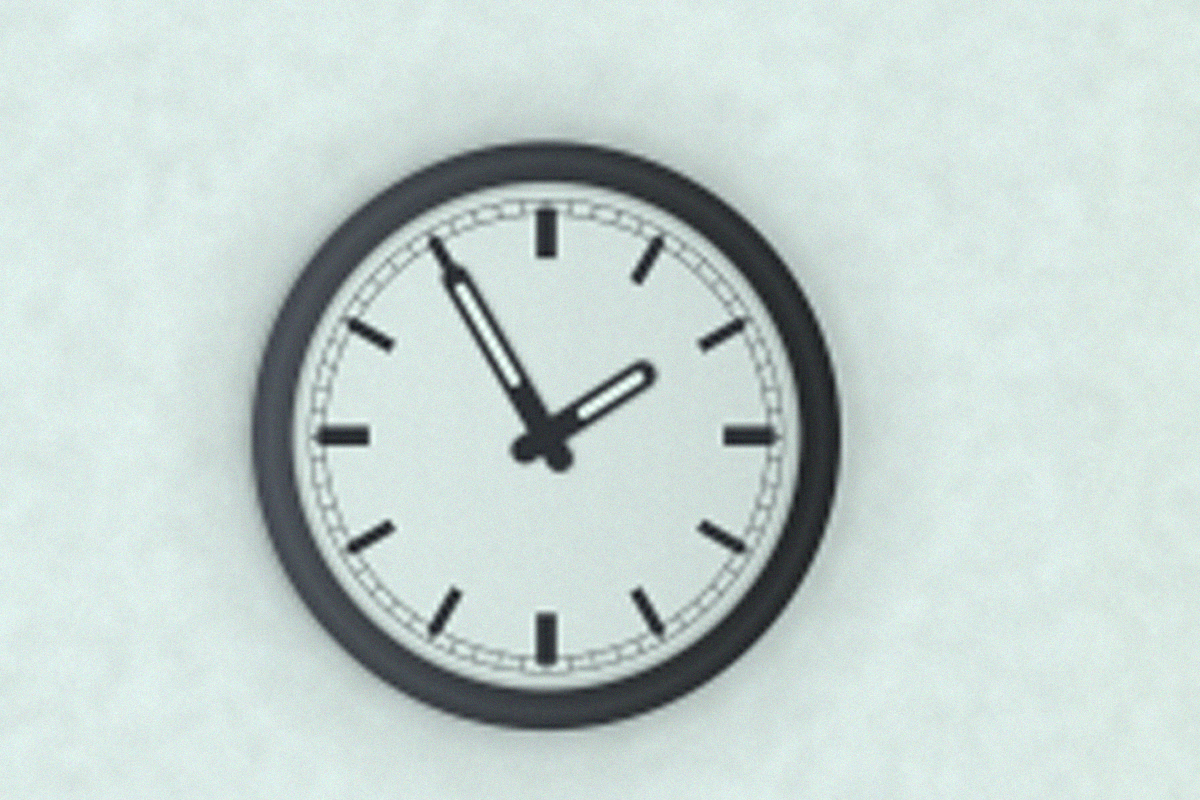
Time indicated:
1h55
